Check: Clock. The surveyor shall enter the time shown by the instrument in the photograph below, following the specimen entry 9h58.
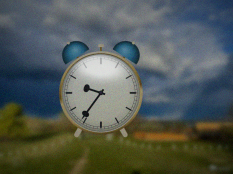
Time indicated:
9h36
